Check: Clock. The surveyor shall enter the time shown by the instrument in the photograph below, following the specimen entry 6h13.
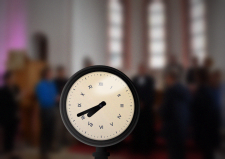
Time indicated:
7h41
